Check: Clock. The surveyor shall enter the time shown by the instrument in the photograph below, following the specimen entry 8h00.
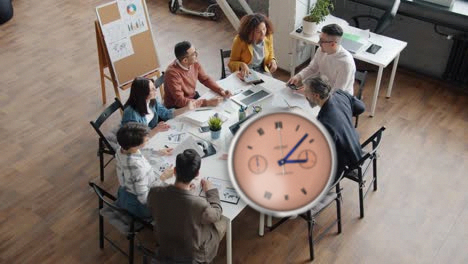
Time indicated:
3h08
